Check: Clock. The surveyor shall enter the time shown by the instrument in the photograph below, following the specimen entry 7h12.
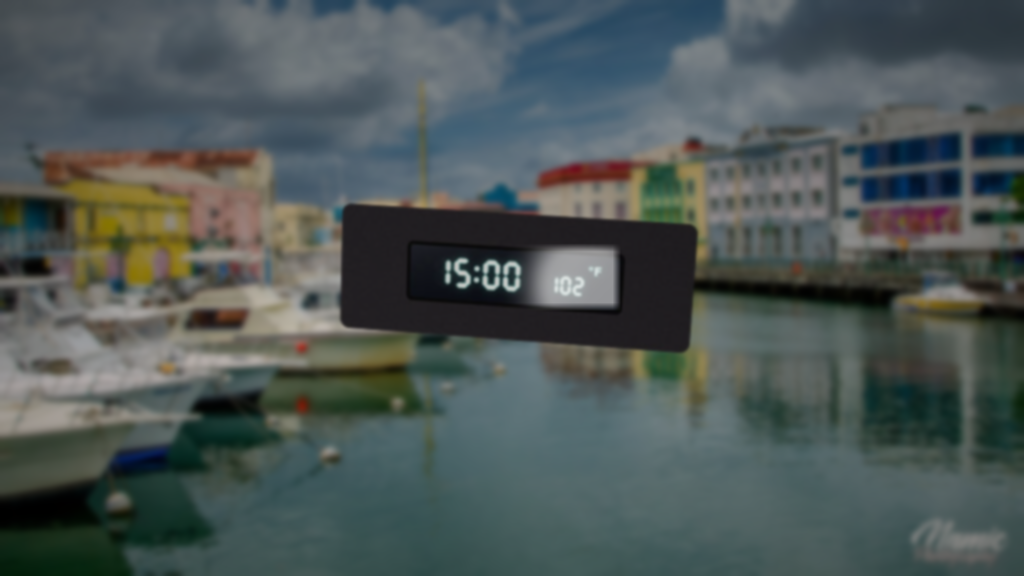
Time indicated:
15h00
